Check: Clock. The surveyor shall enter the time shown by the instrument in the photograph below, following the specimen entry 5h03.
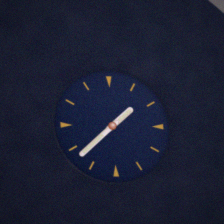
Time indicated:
1h38
